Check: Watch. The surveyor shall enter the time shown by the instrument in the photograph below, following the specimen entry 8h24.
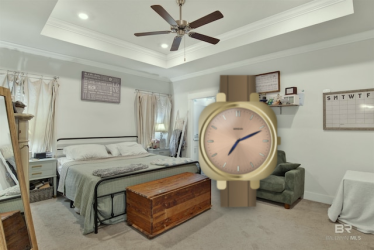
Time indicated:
7h11
